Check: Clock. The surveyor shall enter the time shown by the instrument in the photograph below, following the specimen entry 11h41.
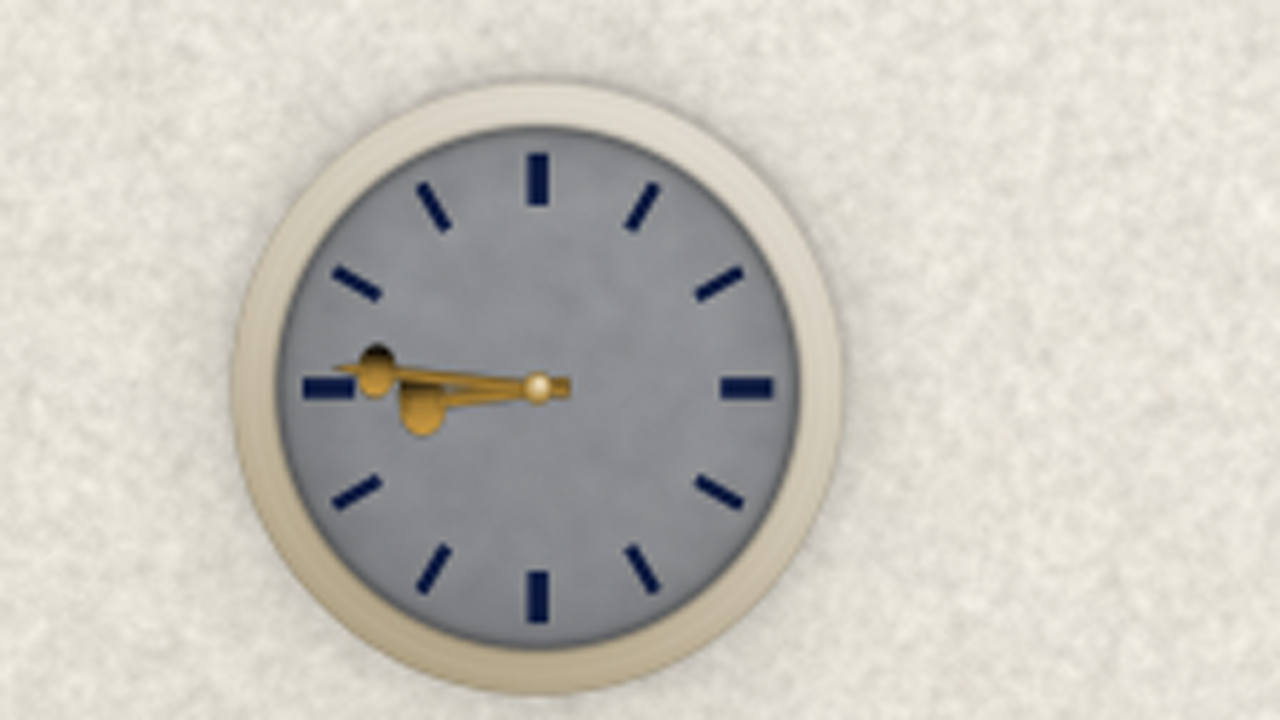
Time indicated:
8h46
